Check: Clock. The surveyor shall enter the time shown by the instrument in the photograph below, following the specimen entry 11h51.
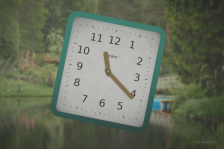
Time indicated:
11h21
